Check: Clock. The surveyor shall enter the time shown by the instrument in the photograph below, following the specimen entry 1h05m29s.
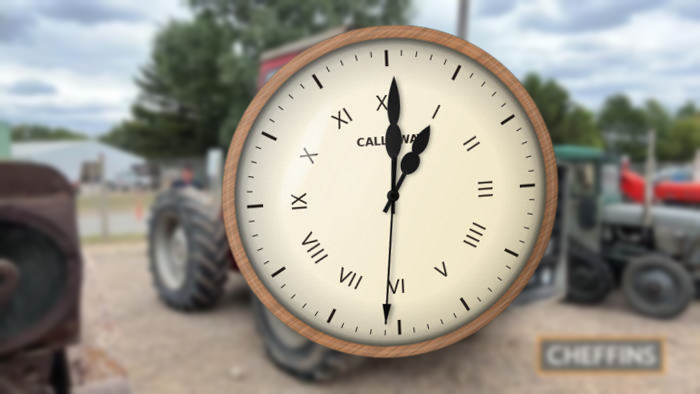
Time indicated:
1h00m31s
